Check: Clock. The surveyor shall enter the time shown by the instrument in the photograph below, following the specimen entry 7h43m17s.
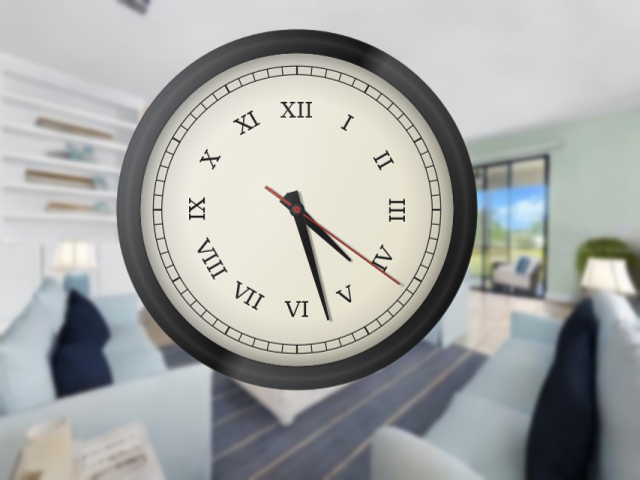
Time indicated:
4h27m21s
